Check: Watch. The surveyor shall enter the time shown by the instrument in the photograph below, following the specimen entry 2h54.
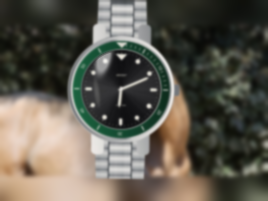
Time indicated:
6h11
